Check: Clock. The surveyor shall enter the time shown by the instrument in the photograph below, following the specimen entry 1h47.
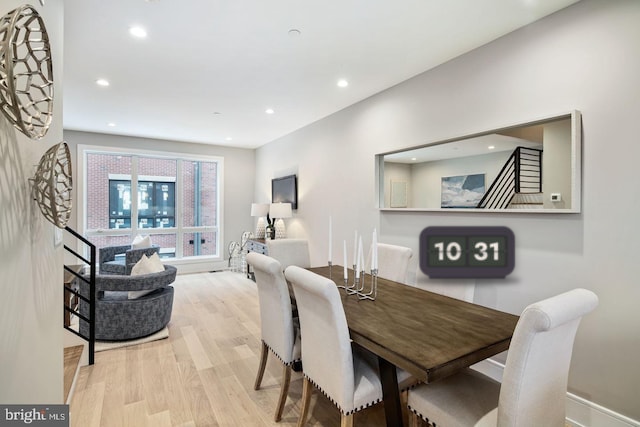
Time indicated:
10h31
